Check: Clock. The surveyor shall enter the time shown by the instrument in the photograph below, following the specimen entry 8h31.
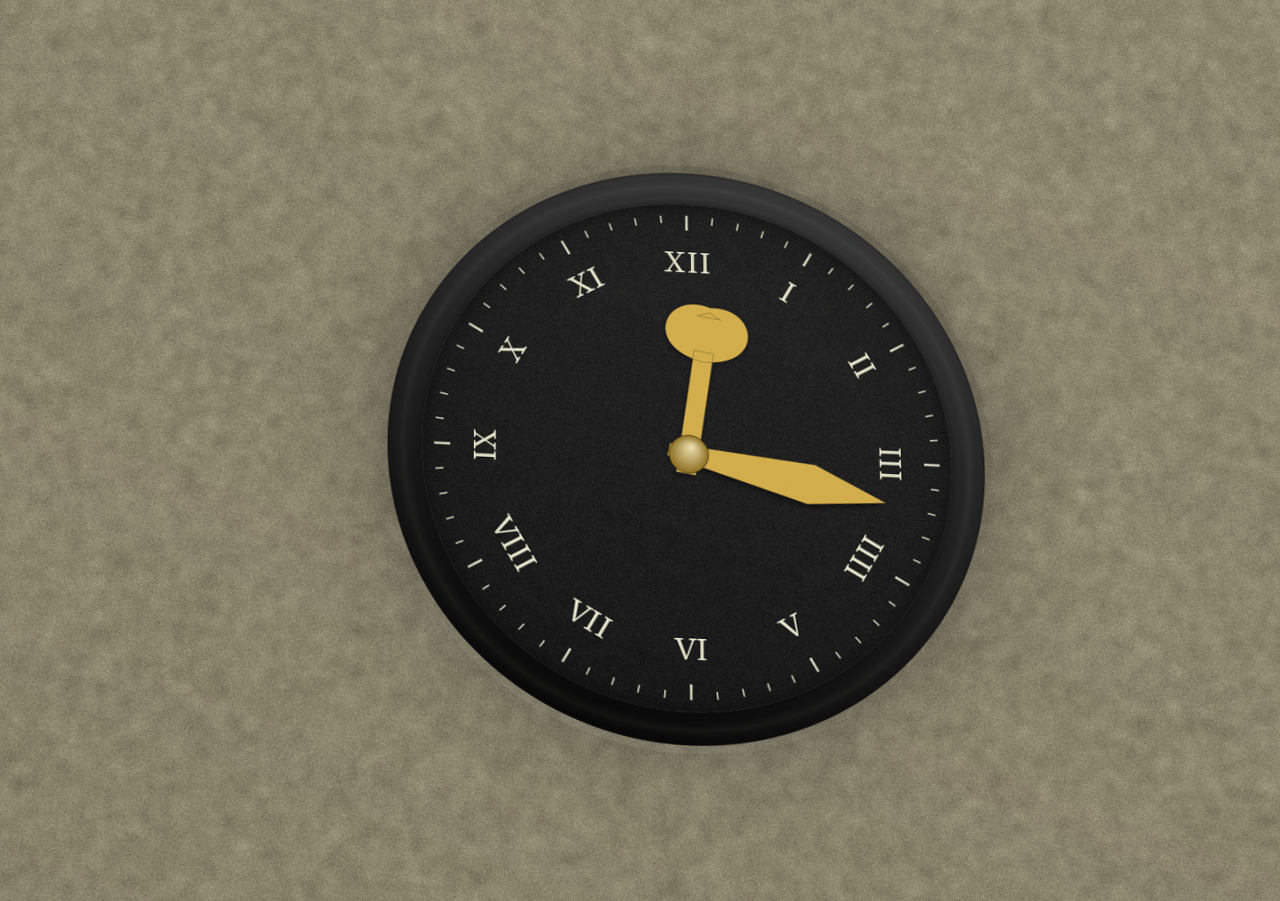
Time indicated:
12h17
